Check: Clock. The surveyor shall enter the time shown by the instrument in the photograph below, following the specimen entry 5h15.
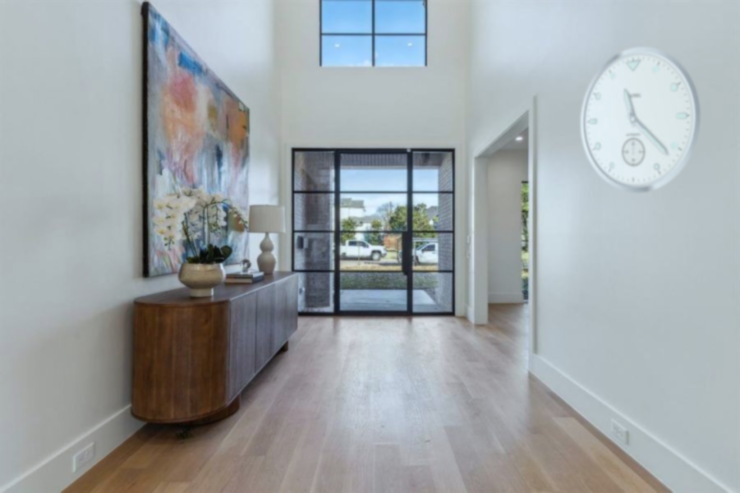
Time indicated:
11h22
